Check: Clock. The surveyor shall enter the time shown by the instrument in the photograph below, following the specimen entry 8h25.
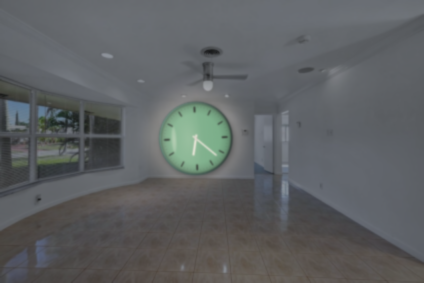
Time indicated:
6h22
